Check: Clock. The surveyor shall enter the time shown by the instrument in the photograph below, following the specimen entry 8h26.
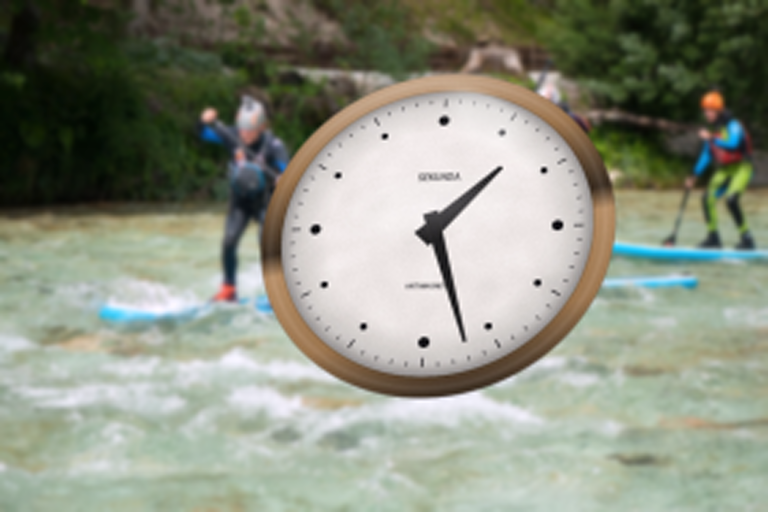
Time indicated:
1h27
